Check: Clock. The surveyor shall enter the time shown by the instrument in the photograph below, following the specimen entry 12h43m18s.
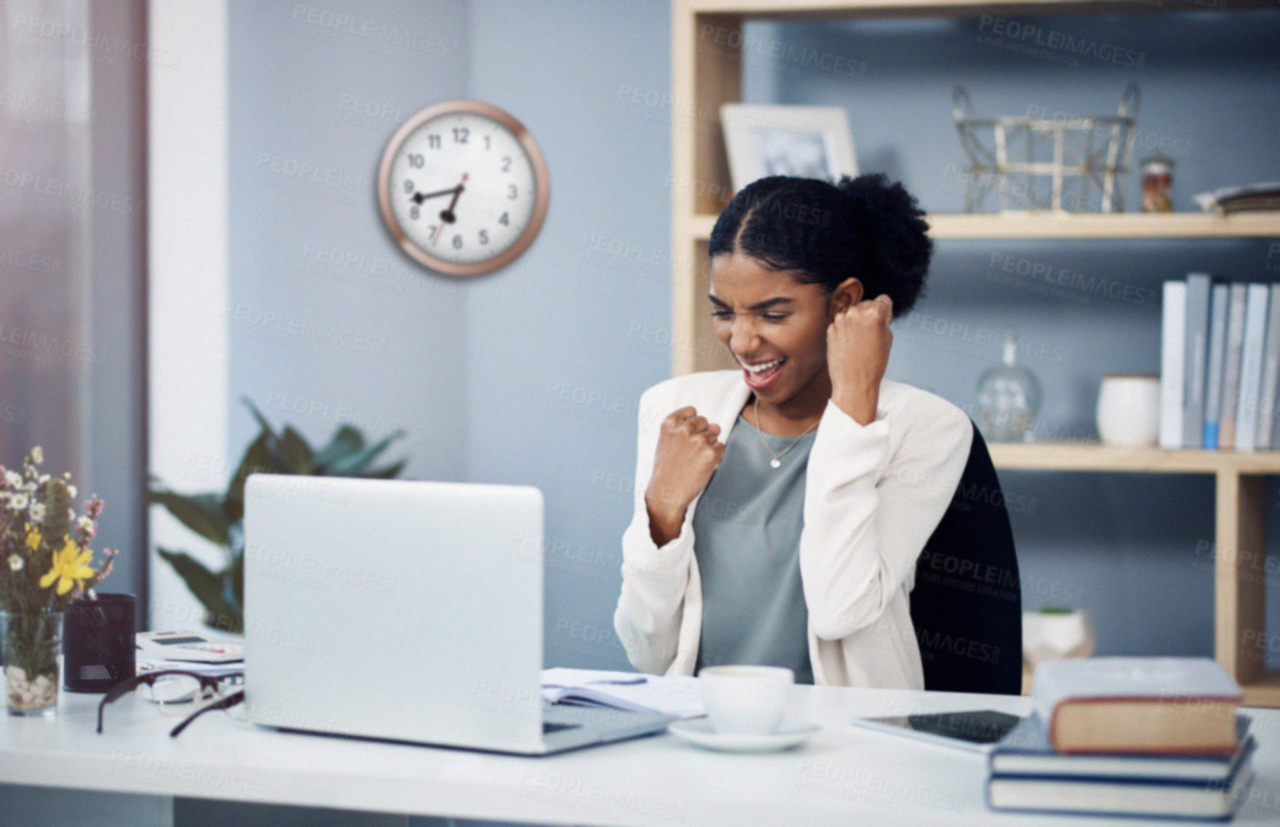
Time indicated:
6h42m34s
